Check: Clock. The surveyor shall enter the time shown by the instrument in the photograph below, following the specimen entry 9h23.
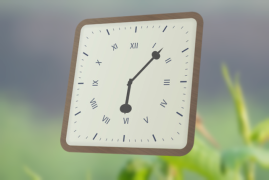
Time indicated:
6h07
